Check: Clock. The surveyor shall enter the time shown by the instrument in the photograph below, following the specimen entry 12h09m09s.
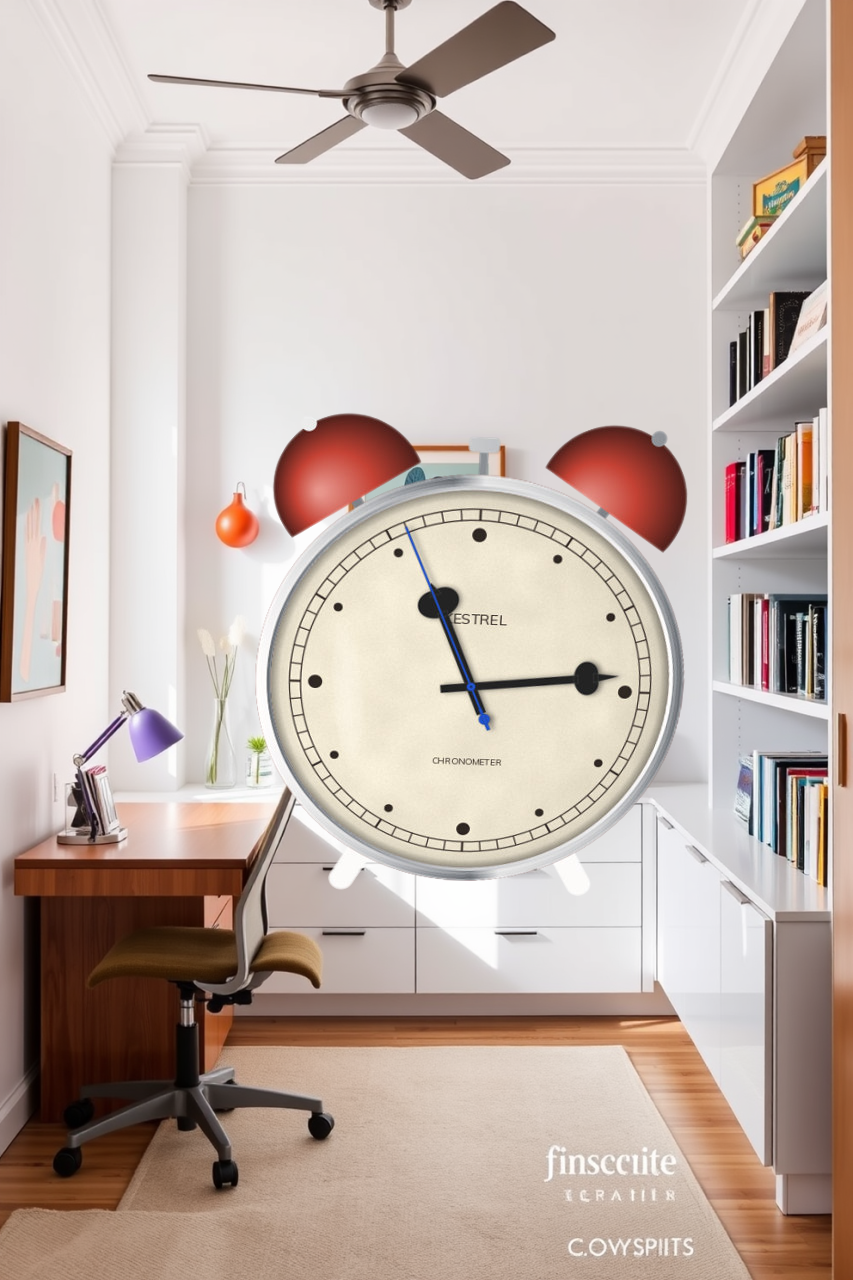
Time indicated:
11h13m56s
